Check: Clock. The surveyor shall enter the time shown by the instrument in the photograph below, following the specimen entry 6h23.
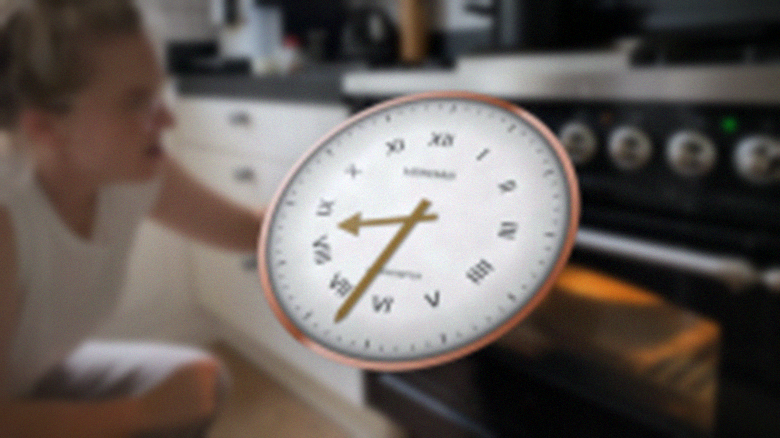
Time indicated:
8h33
